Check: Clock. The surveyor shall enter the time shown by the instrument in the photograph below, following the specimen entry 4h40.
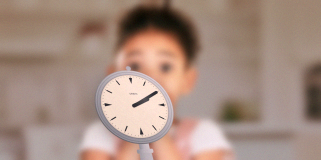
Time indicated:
2h10
